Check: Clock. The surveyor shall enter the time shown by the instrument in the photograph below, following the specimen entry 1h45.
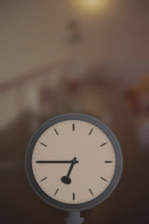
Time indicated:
6h45
